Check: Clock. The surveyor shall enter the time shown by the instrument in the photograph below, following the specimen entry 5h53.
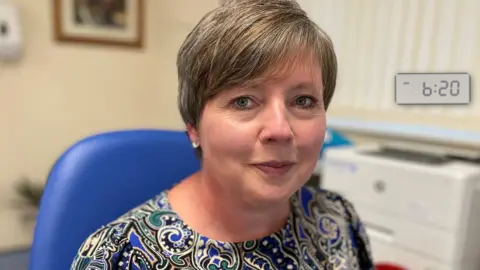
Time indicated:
6h20
